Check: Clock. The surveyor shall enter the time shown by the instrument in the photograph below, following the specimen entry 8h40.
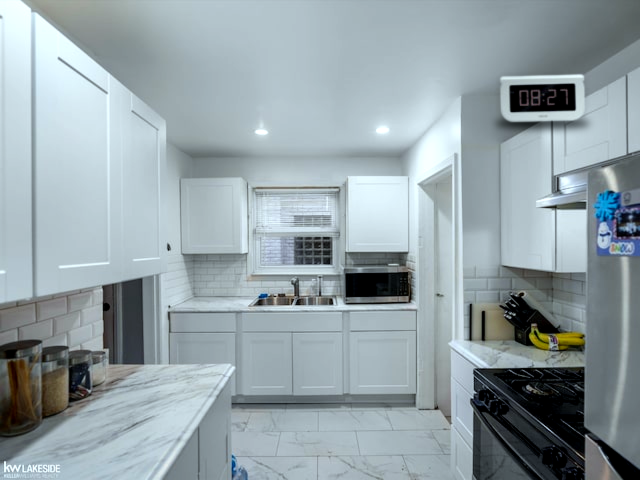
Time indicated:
8h27
